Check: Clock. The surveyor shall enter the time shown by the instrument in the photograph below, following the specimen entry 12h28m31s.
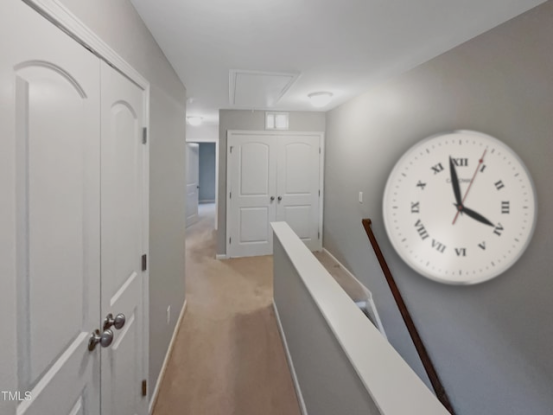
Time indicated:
3h58m04s
